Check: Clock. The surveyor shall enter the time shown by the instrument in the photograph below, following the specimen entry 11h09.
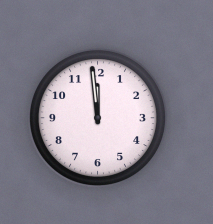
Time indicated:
11h59
